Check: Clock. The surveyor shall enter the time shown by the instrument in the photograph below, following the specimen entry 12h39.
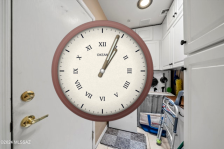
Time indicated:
1h04
